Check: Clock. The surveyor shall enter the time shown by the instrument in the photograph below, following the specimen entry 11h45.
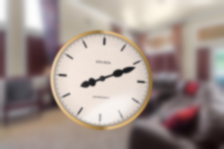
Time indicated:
8h11
